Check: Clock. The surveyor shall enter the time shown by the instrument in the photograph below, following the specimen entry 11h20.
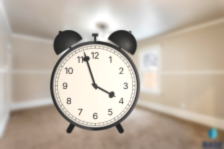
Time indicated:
3h57
